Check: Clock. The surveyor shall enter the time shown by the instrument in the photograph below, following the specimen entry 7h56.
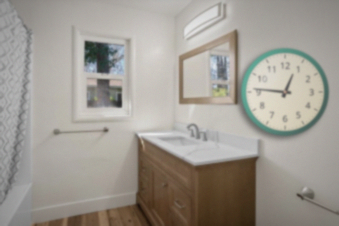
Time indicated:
12h46
